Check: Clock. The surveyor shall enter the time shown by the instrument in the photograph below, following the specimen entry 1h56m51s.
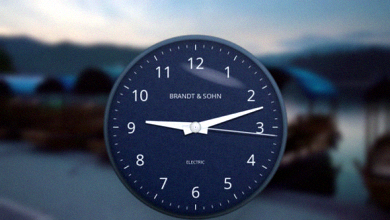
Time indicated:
9h12m16s
